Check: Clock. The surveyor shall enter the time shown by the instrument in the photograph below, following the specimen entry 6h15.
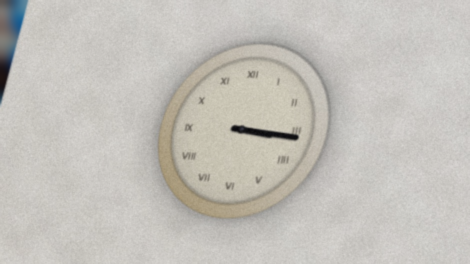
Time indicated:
3h16
